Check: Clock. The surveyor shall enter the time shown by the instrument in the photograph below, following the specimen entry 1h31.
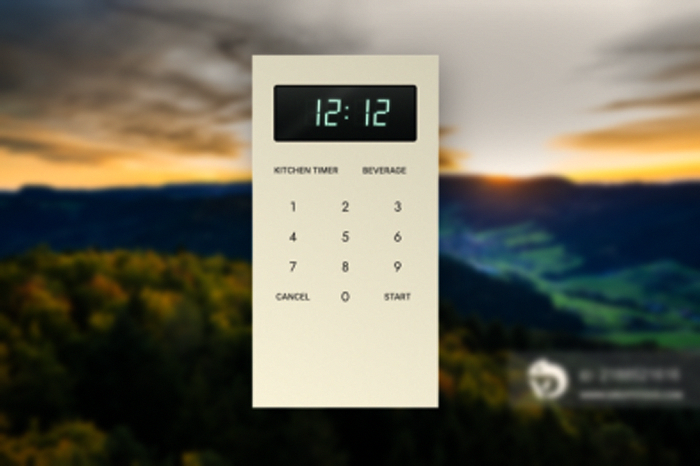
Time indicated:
12h12
